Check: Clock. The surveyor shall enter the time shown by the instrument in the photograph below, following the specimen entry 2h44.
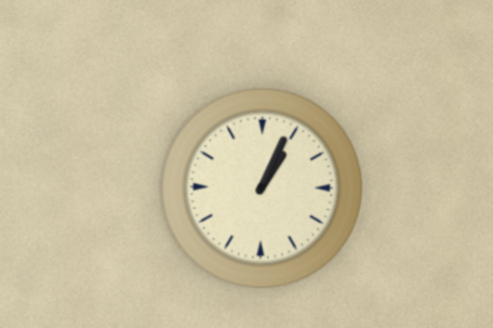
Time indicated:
1h04
